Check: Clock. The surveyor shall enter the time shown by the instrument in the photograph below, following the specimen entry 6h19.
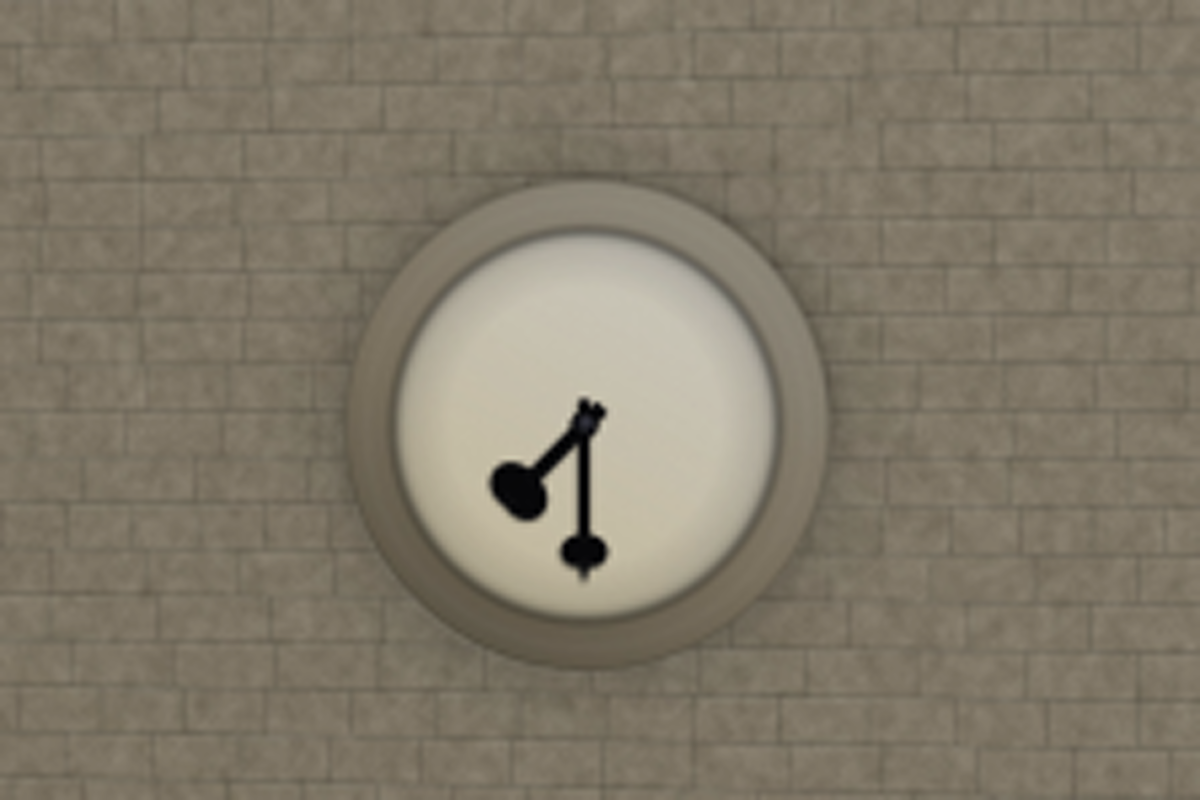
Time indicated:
7h30
